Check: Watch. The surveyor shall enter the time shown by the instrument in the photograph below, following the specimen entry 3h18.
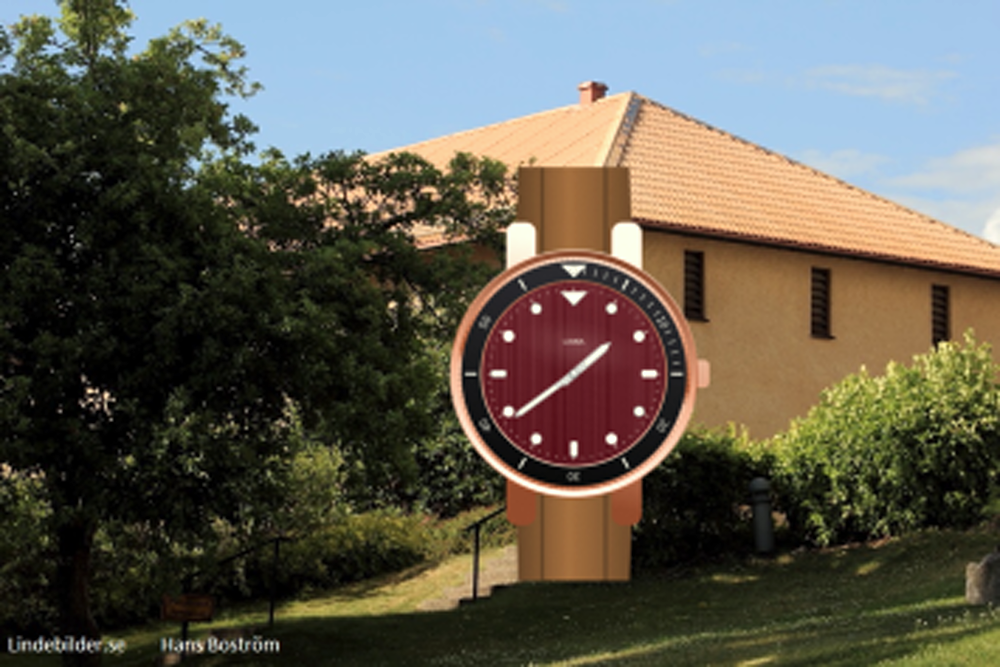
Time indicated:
1h39
